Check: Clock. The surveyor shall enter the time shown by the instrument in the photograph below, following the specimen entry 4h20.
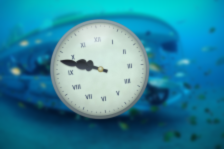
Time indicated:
9h48
